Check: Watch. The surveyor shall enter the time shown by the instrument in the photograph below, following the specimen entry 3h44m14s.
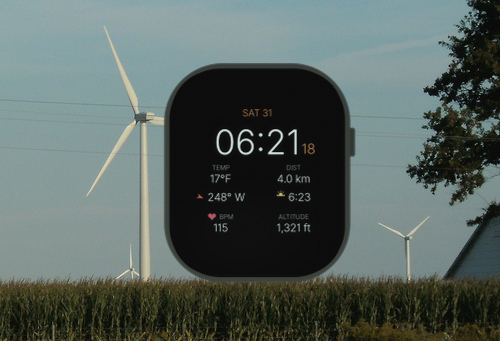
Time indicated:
6h21m18s
